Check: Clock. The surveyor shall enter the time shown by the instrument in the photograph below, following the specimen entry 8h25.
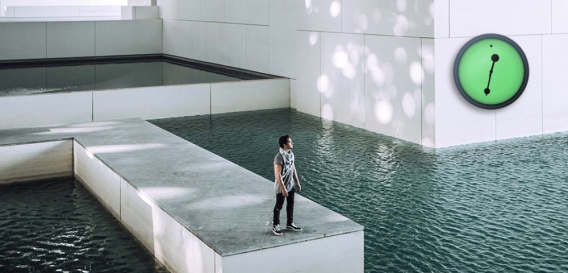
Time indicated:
12h32
